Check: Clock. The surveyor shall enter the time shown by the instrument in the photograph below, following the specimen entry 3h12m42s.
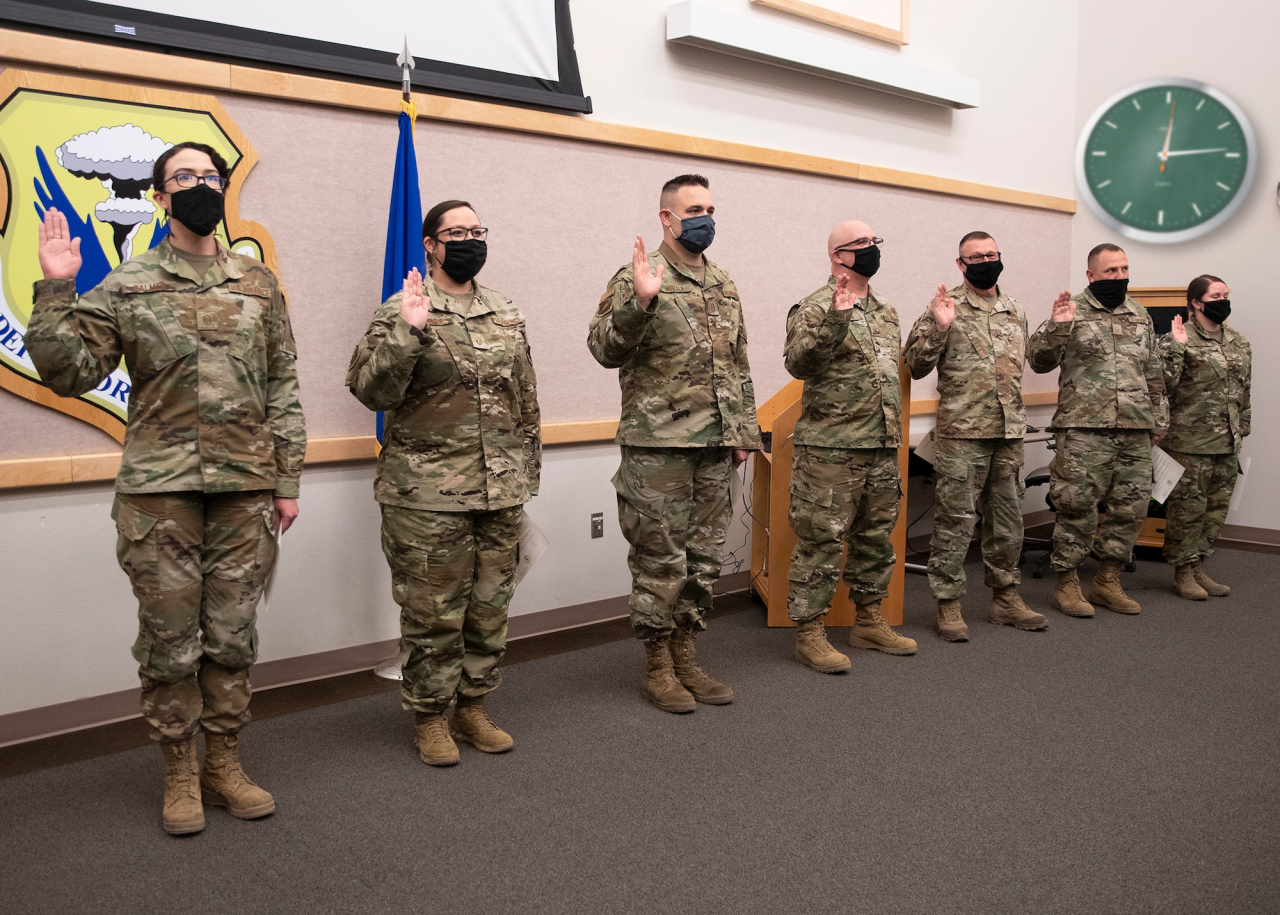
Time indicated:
12h14m01s
